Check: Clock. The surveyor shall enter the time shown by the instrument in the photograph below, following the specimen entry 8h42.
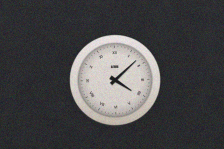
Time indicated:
4h08
